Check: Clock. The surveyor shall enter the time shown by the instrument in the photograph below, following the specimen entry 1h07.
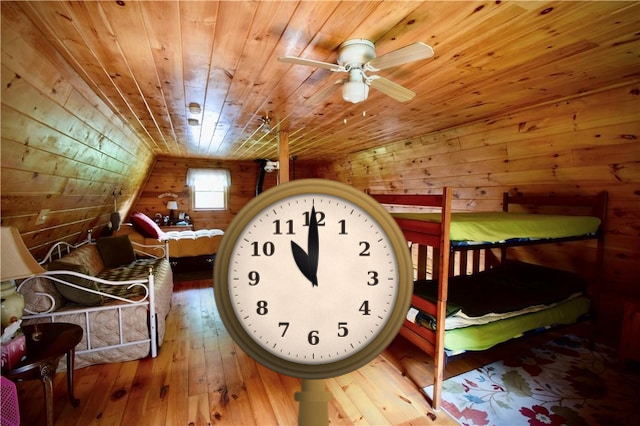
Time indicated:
11h00
